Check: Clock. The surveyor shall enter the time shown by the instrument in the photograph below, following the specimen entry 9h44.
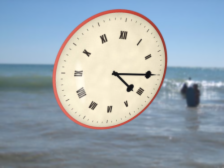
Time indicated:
4h15
